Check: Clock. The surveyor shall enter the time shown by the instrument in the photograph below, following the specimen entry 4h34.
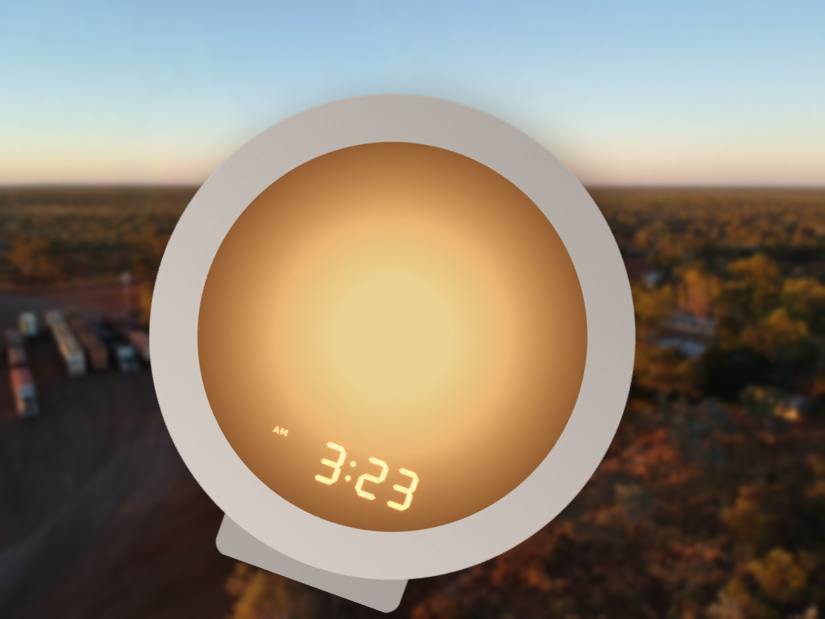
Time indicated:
3h23
